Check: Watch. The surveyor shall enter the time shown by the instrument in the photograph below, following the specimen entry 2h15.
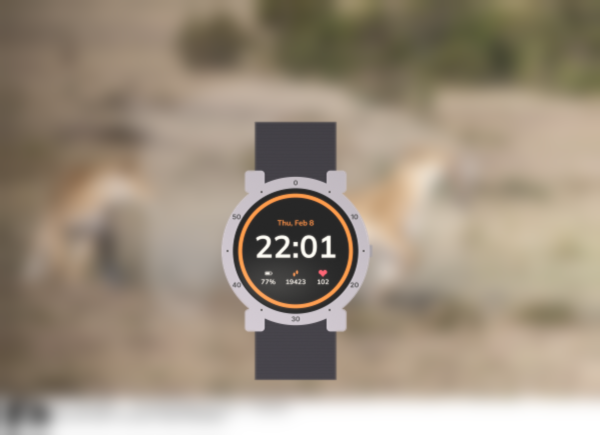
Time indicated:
22h01
